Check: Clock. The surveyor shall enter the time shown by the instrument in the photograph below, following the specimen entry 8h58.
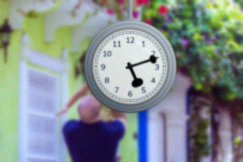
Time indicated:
5h12
